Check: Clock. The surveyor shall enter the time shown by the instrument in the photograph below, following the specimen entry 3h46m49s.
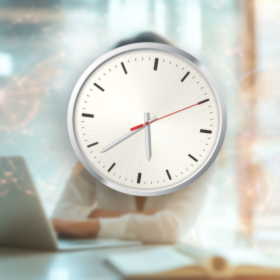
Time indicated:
5h38m10s
